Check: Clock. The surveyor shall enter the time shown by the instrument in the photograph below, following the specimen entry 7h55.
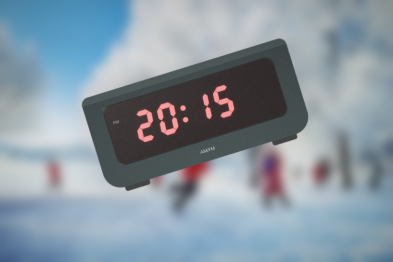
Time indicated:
20h15
